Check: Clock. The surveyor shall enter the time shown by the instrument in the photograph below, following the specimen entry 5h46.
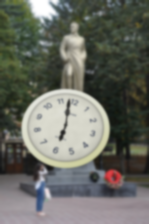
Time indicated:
5h58
